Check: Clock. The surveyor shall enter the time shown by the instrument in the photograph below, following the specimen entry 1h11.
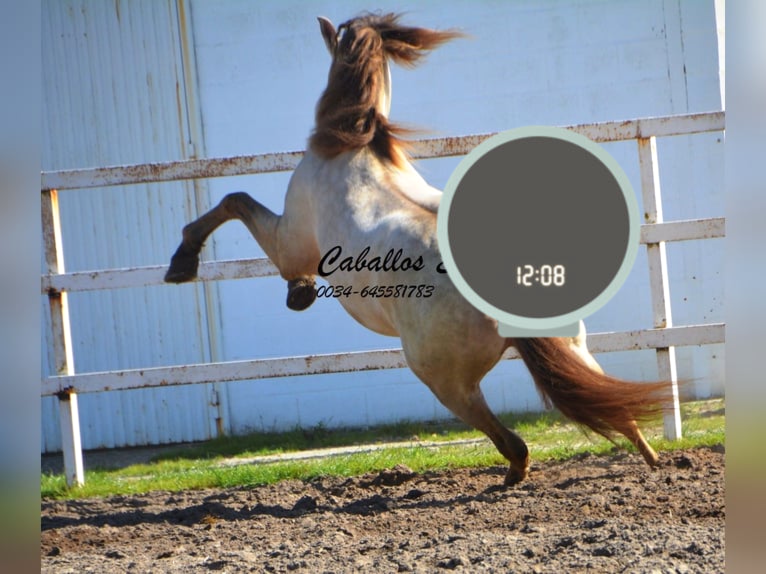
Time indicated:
12h08
